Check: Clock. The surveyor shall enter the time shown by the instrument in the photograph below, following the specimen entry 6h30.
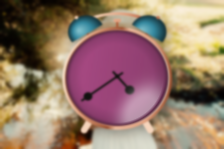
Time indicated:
4h39
